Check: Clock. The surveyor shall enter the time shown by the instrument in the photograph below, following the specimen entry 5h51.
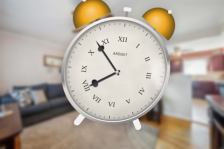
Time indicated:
7h53
